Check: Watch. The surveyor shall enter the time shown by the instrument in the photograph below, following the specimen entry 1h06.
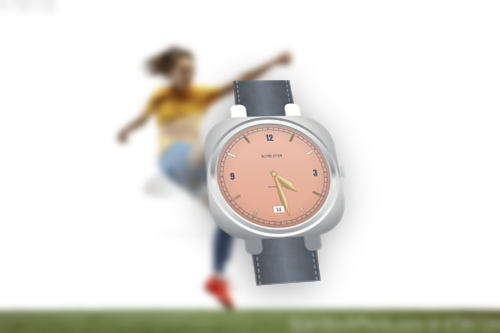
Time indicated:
4h28
